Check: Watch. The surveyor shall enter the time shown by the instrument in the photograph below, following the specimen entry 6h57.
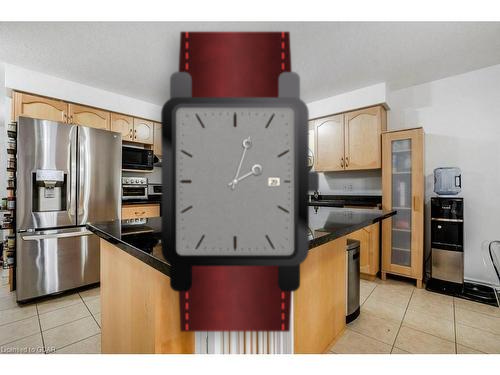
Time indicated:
2h03
